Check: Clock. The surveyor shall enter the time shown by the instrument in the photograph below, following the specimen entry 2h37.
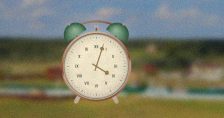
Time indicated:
4h03
